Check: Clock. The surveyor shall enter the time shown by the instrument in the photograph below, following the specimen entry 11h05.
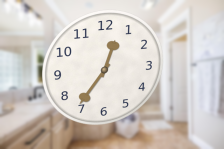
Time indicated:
12h36
